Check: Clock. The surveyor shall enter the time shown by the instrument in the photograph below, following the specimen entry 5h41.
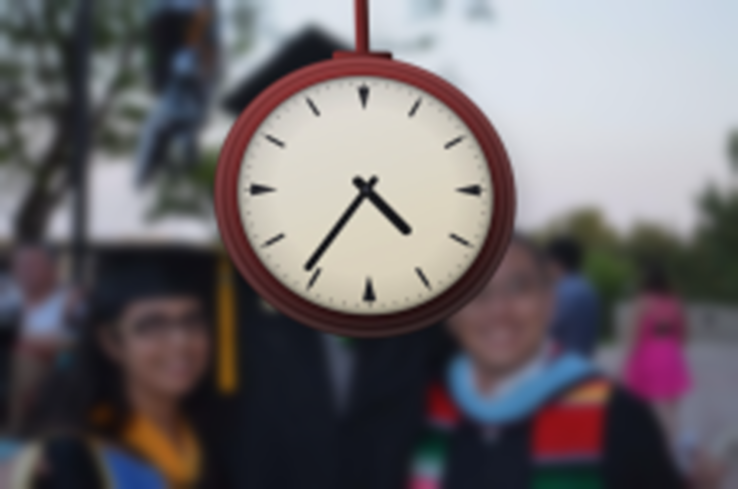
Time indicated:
4h36
